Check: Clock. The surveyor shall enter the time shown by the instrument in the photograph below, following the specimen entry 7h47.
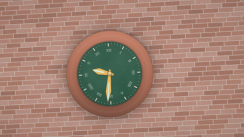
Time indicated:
9h31
